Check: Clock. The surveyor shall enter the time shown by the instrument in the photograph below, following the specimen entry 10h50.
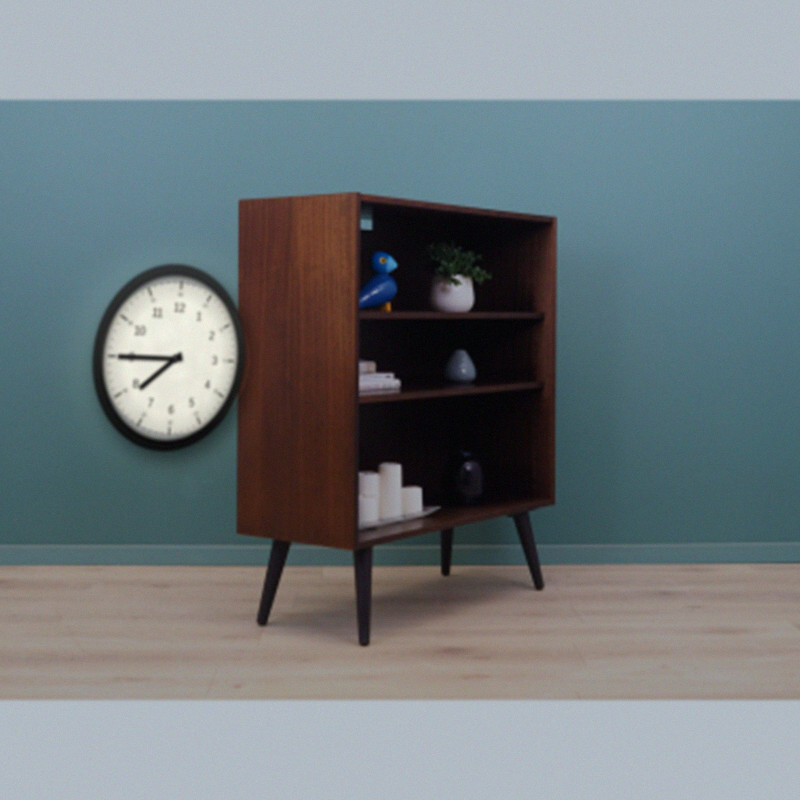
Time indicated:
7h45
